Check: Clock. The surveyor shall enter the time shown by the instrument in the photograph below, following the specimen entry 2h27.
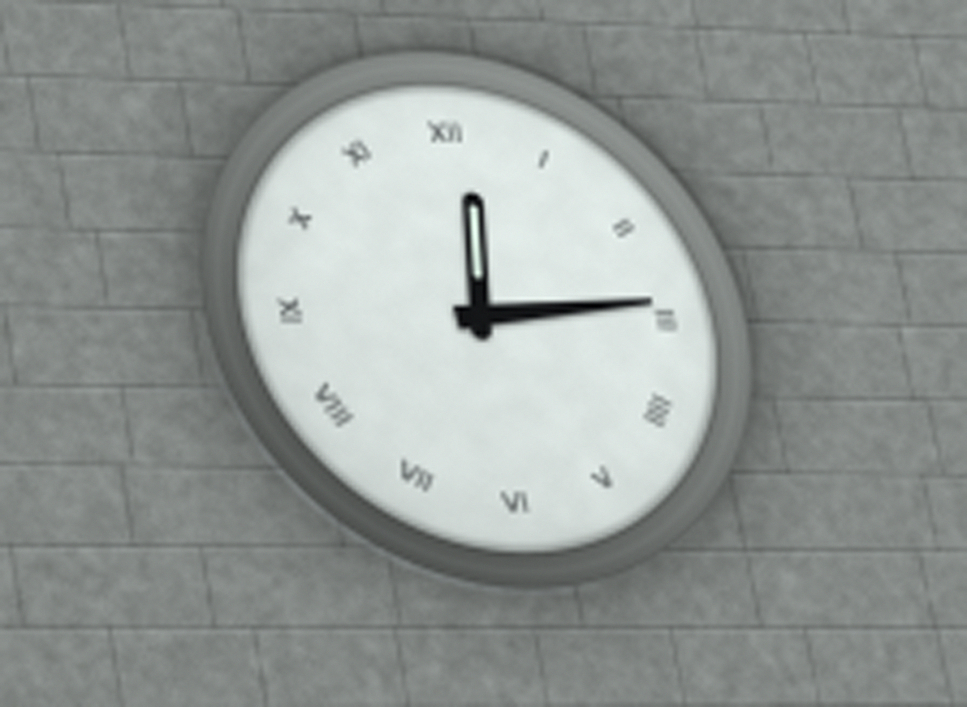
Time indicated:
12h14
